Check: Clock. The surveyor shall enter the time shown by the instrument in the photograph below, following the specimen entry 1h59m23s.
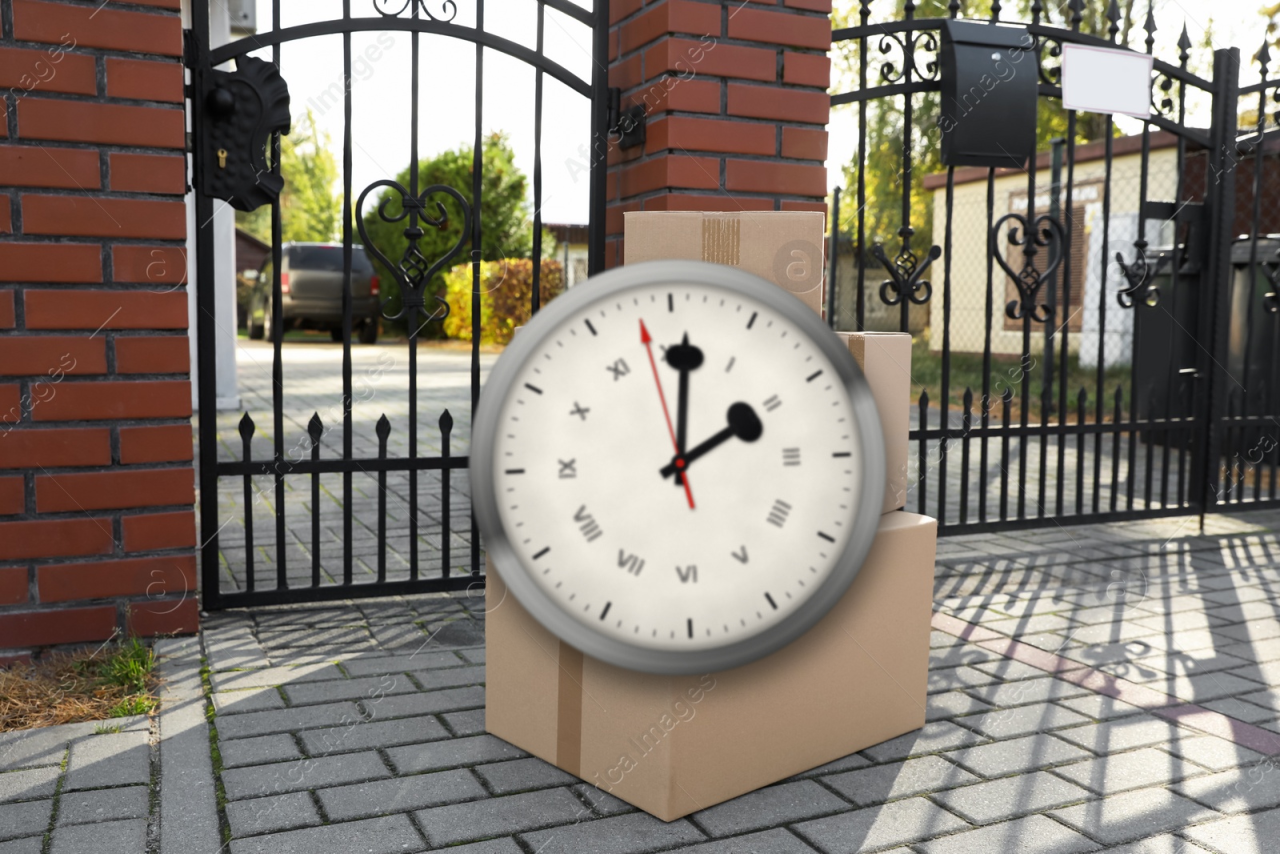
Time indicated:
2h00m58s
